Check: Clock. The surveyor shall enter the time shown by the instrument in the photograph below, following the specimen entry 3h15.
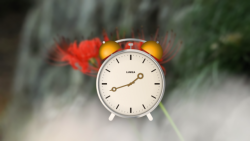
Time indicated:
1h42
